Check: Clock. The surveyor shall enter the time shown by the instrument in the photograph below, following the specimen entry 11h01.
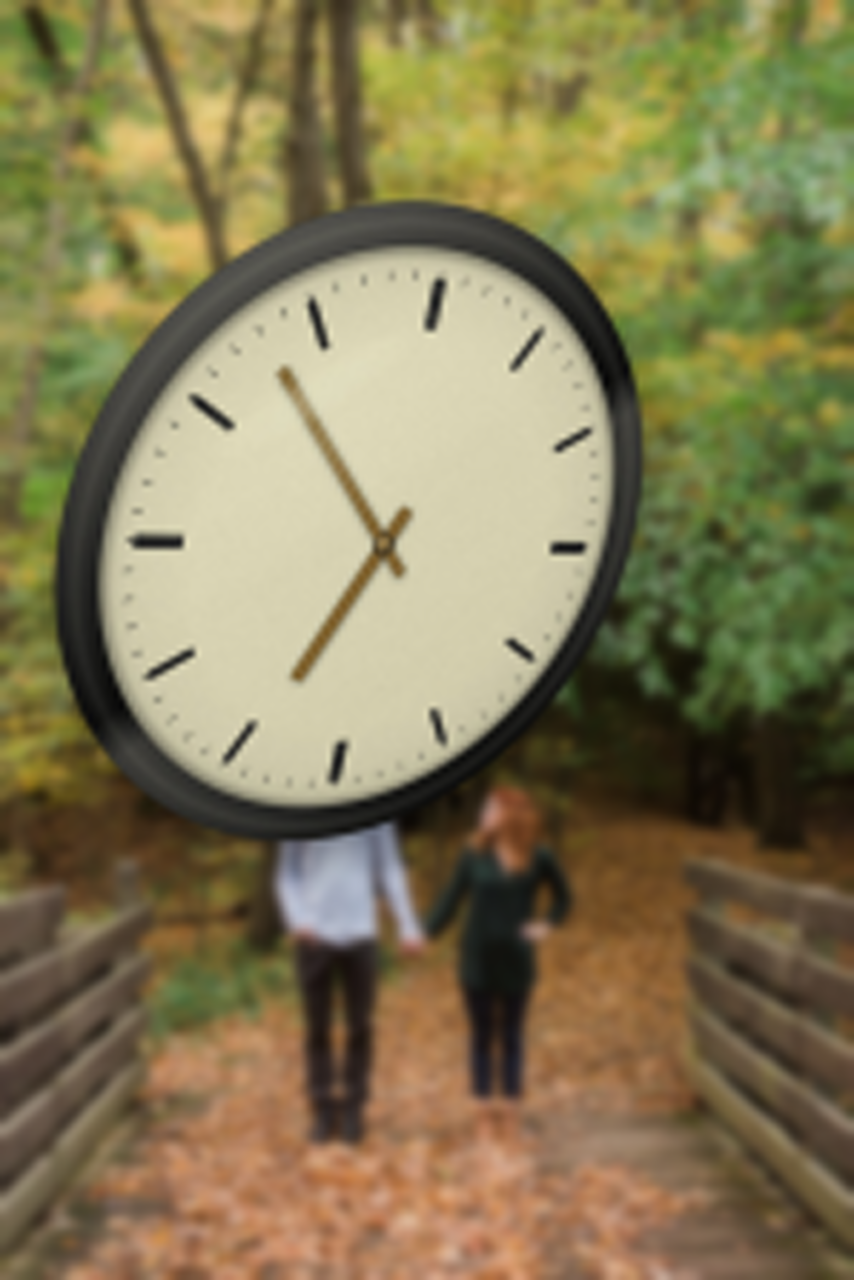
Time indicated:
6h53
